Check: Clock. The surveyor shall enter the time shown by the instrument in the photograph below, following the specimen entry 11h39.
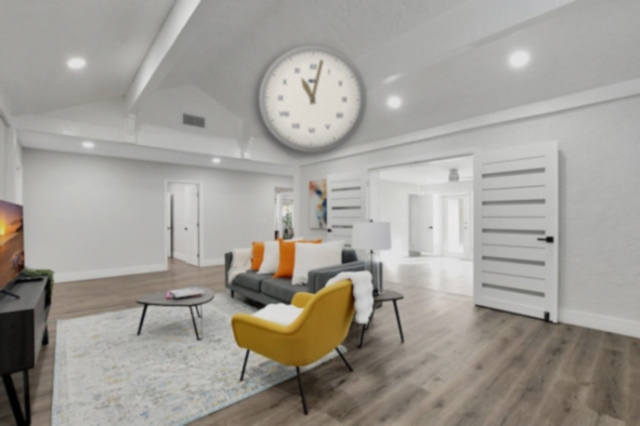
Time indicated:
11h02
